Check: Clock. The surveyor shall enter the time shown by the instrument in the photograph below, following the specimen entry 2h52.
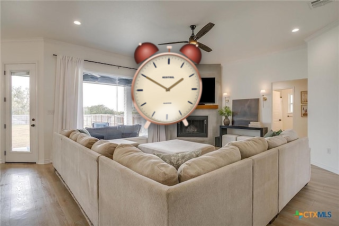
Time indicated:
1h50
